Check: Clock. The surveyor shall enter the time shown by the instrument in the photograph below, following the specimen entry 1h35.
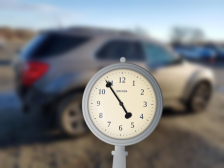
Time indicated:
4h54
